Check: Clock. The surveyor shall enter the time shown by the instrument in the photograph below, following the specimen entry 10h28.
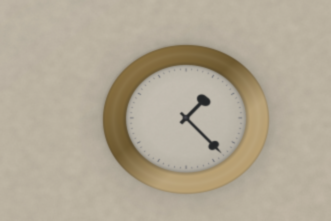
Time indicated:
1h23
